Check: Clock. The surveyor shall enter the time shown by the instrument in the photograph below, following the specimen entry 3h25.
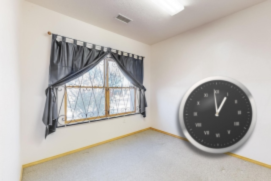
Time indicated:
12h59
